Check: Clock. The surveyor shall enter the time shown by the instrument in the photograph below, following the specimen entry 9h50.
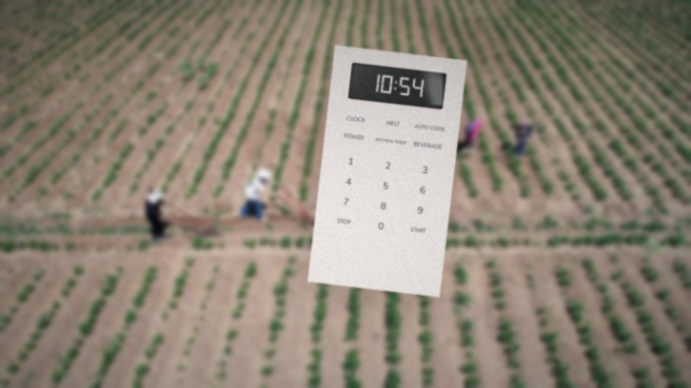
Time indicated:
10h54
